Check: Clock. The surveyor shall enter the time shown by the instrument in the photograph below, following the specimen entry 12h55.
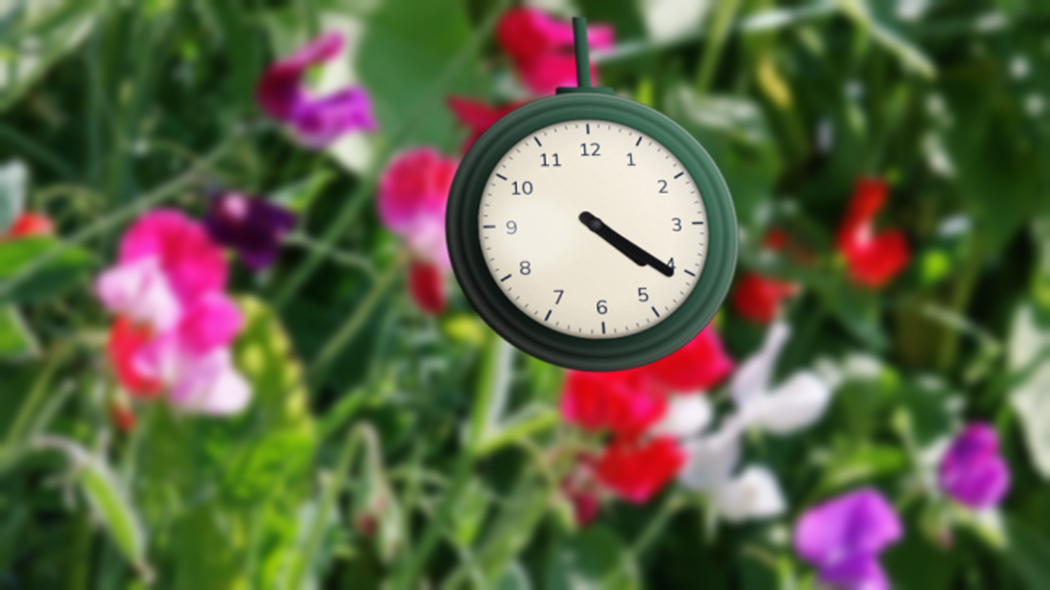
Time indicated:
4h21
